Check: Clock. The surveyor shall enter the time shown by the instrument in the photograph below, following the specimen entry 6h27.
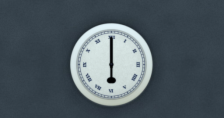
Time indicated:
6h00
